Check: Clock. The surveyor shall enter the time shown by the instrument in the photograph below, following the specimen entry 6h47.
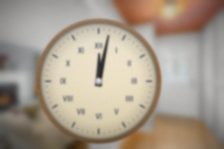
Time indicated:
12h02
